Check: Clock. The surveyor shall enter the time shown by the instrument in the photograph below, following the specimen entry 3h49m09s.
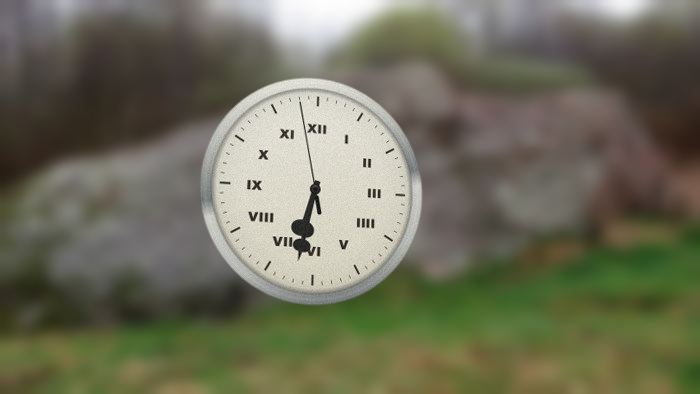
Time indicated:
6h31m58s
